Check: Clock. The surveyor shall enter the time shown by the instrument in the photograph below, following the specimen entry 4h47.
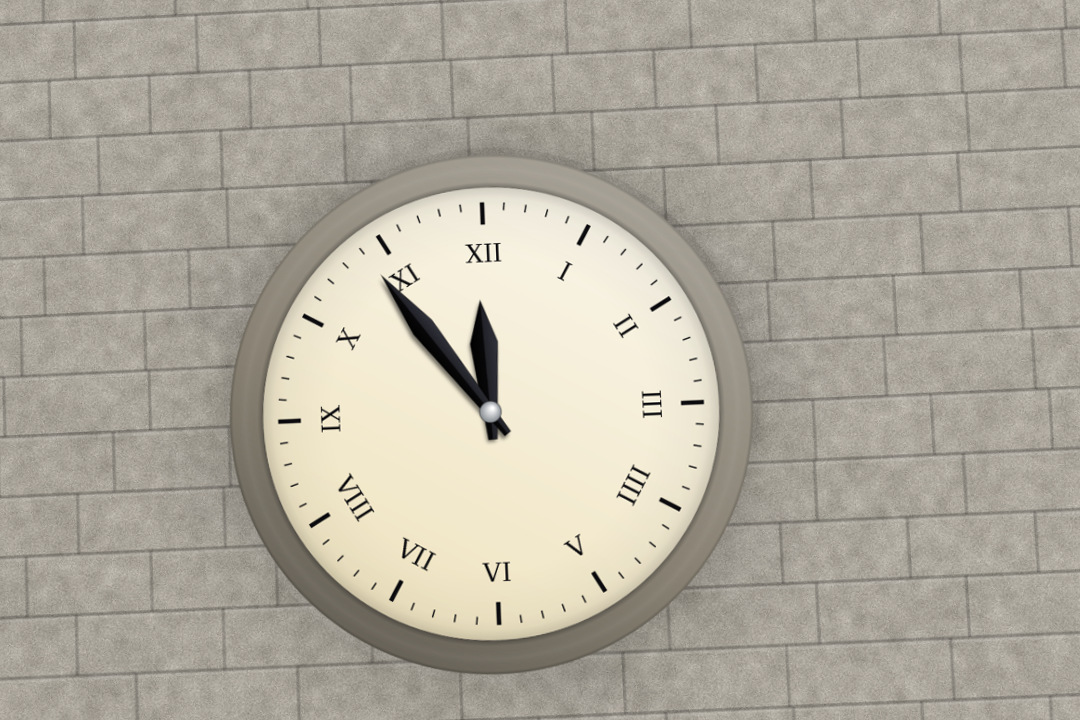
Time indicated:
11h54
